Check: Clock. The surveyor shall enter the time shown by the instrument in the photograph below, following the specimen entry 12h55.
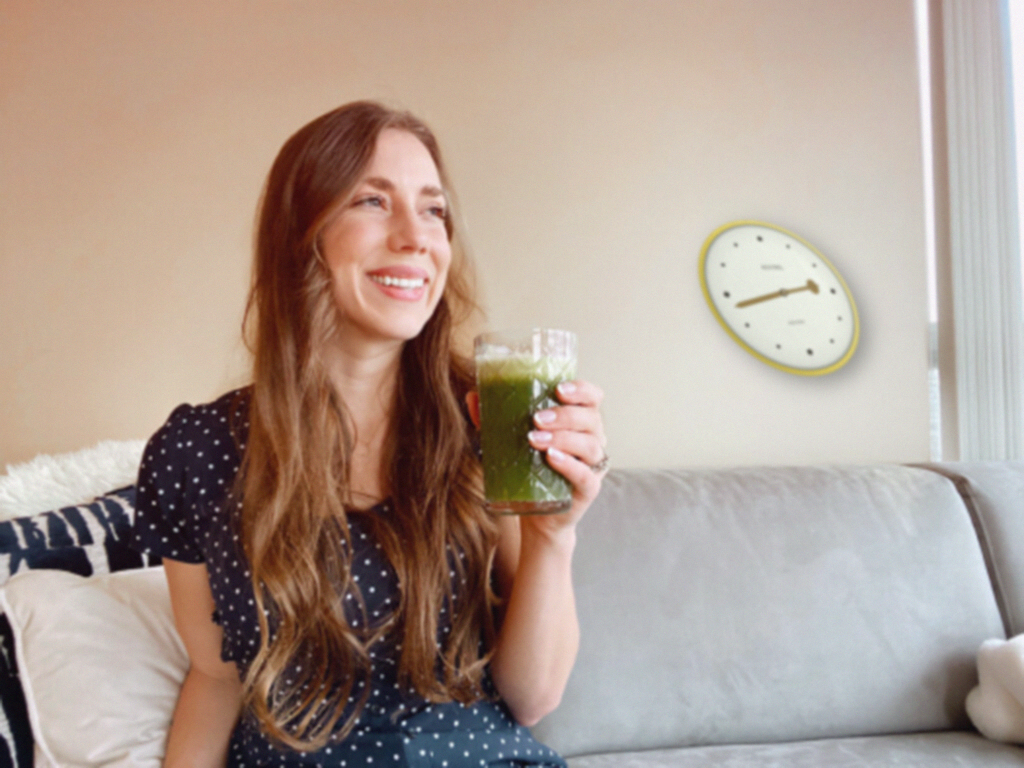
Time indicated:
2h43
